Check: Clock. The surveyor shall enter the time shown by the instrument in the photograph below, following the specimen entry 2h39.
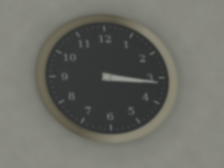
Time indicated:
3h16
